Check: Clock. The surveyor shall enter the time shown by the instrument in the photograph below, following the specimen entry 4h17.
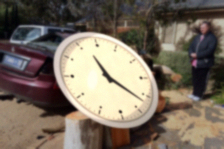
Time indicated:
11h22
